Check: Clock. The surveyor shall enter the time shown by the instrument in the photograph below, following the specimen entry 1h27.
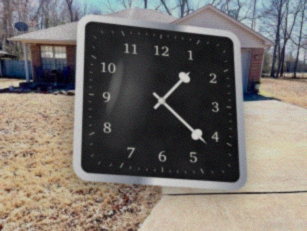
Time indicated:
1h22
